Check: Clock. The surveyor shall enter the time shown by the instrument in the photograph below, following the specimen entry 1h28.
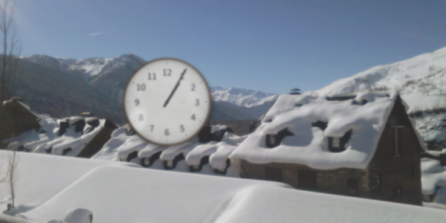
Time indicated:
1h05
